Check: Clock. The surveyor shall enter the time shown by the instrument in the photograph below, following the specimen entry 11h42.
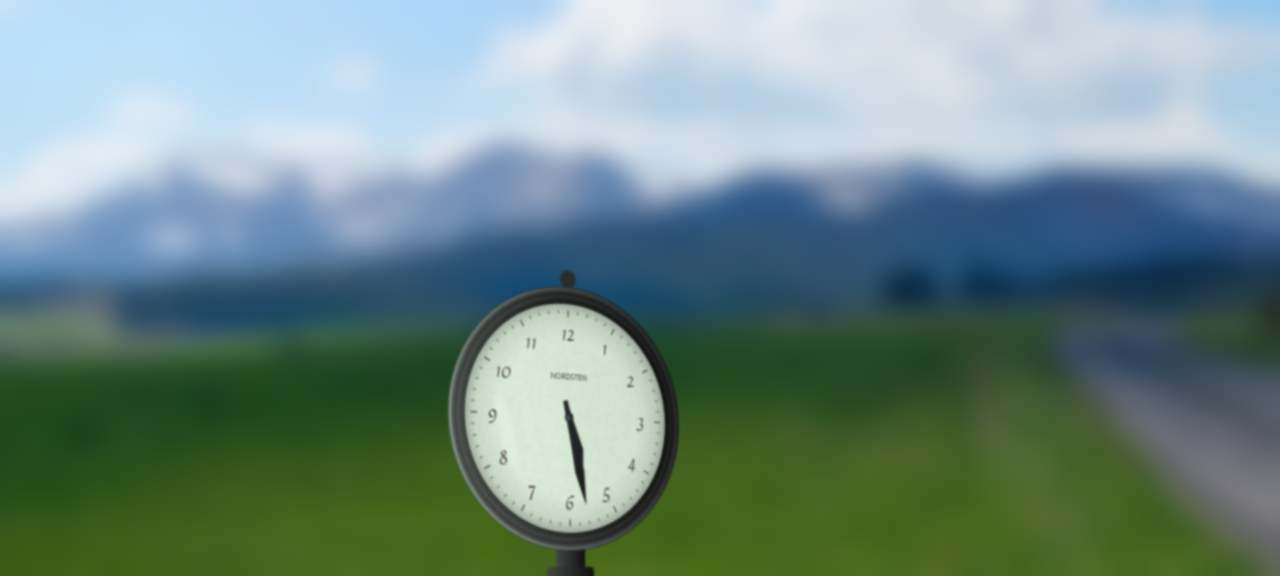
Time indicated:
5h28
